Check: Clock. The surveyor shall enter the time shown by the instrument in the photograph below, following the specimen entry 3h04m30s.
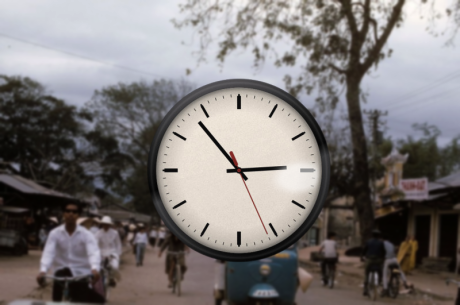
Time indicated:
2h53m26s
